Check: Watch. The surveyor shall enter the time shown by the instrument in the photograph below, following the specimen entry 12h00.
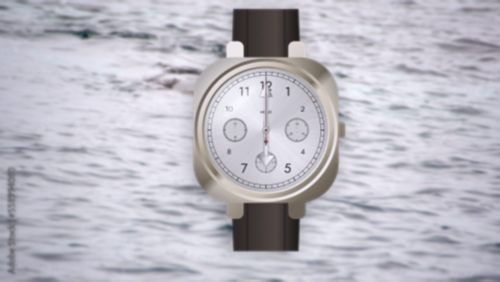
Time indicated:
6h00
